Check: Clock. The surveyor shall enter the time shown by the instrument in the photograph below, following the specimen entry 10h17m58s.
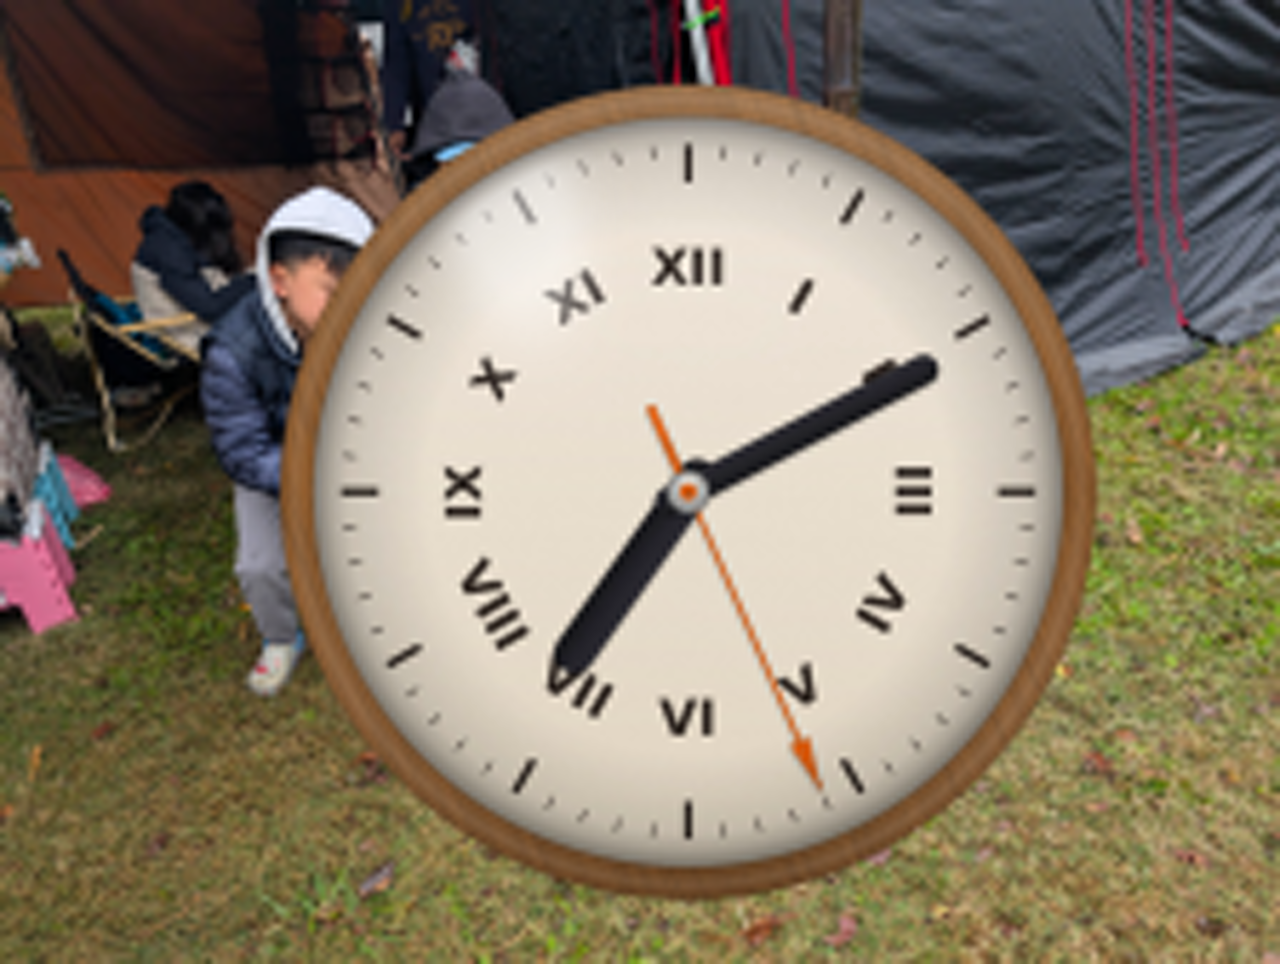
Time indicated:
7h10m26s
